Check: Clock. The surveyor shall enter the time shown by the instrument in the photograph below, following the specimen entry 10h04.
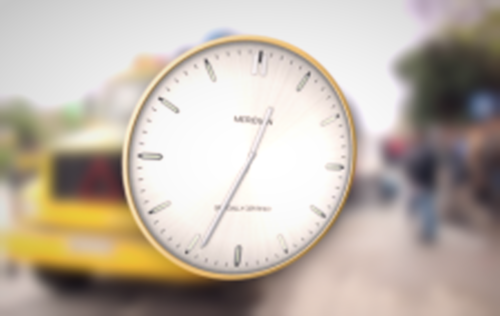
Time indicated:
12h34
